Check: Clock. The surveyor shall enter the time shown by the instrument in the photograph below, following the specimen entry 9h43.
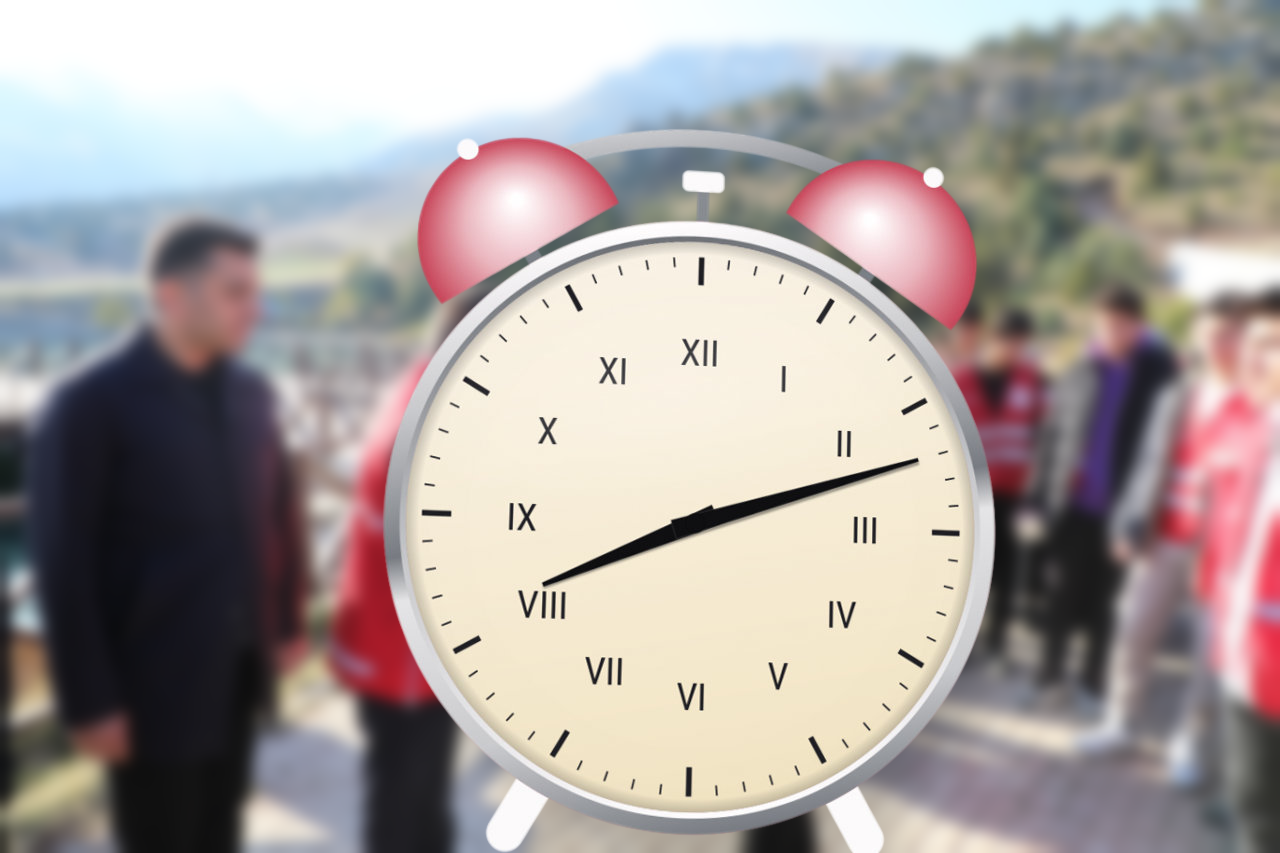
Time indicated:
8h12
